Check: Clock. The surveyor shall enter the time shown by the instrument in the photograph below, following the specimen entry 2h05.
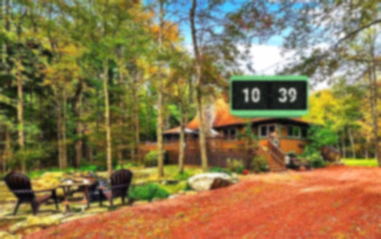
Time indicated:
10h39
